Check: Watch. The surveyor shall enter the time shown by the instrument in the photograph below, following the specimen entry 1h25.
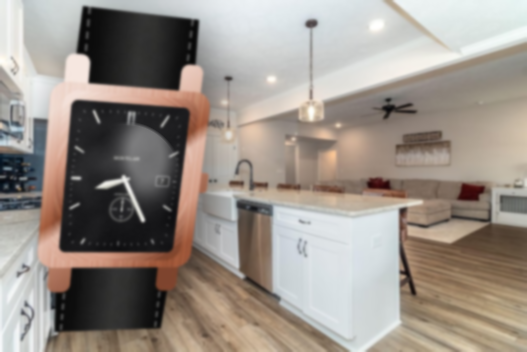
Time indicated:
8h25
